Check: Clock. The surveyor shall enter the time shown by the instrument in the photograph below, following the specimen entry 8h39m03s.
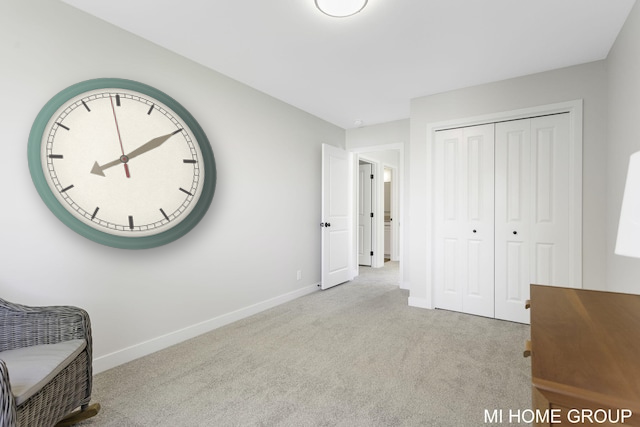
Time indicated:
8h09m59s
